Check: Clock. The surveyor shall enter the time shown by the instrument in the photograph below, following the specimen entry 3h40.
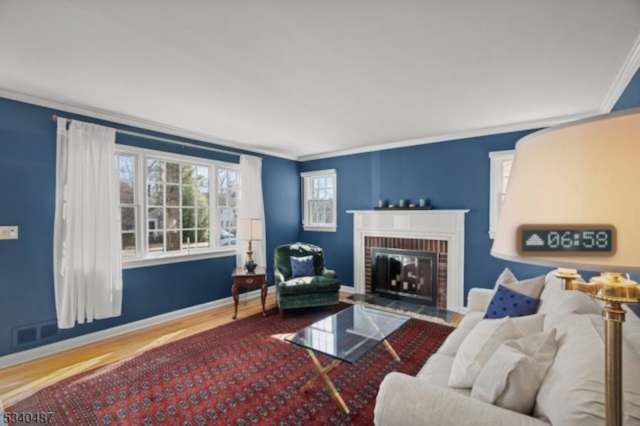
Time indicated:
6h58
